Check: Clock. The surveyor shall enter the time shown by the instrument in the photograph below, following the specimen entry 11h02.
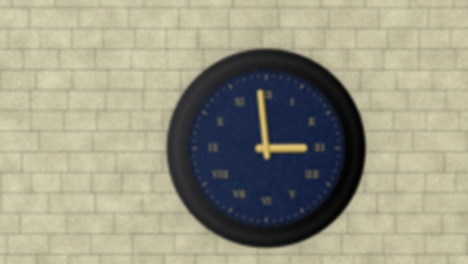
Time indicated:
2h59
